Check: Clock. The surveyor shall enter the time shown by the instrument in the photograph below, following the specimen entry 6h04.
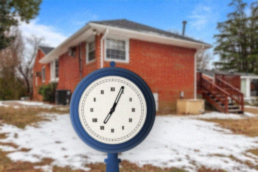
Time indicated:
7h04
